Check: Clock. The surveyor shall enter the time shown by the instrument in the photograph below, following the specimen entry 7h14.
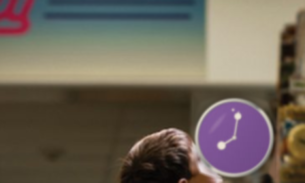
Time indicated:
8h02
